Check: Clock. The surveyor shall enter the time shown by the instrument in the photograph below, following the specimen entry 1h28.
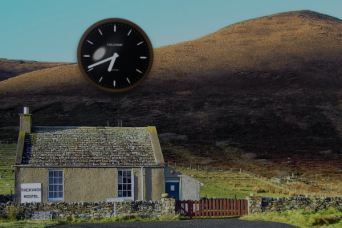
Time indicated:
6h41
